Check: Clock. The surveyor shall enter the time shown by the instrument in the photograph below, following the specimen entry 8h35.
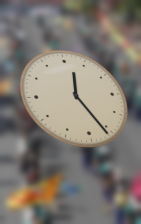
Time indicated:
12h26
